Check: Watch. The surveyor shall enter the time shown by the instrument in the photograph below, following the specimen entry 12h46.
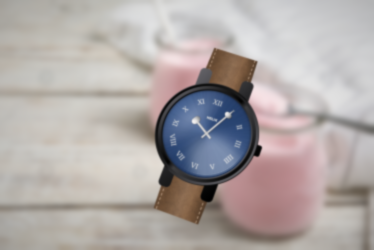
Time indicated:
10h05
